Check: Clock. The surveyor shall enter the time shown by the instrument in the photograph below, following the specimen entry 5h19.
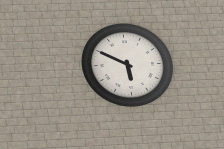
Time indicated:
5h50
